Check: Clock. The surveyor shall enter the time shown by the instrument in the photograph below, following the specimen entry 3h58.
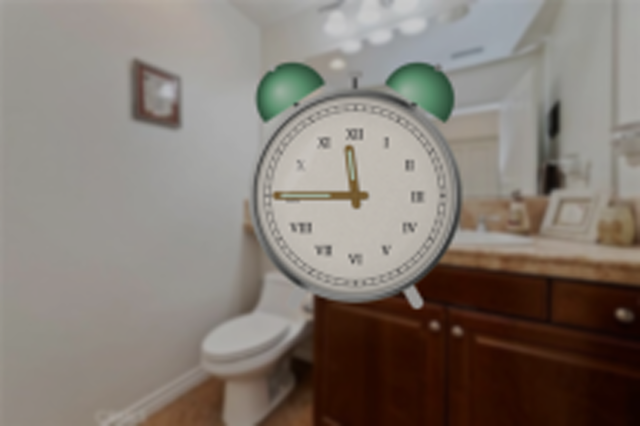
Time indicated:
11h45
